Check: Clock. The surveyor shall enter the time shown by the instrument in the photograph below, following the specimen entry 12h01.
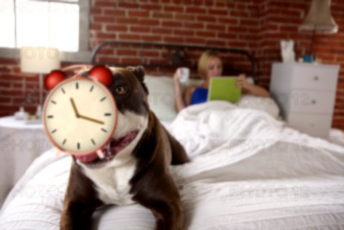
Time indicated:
11h18
